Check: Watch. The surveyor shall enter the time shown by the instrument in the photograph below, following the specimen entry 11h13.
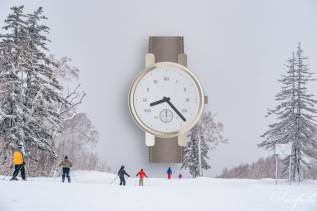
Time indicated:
8h23
